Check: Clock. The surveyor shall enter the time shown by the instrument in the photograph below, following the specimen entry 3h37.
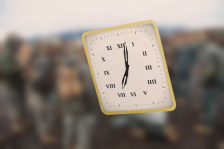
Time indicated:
7h02
